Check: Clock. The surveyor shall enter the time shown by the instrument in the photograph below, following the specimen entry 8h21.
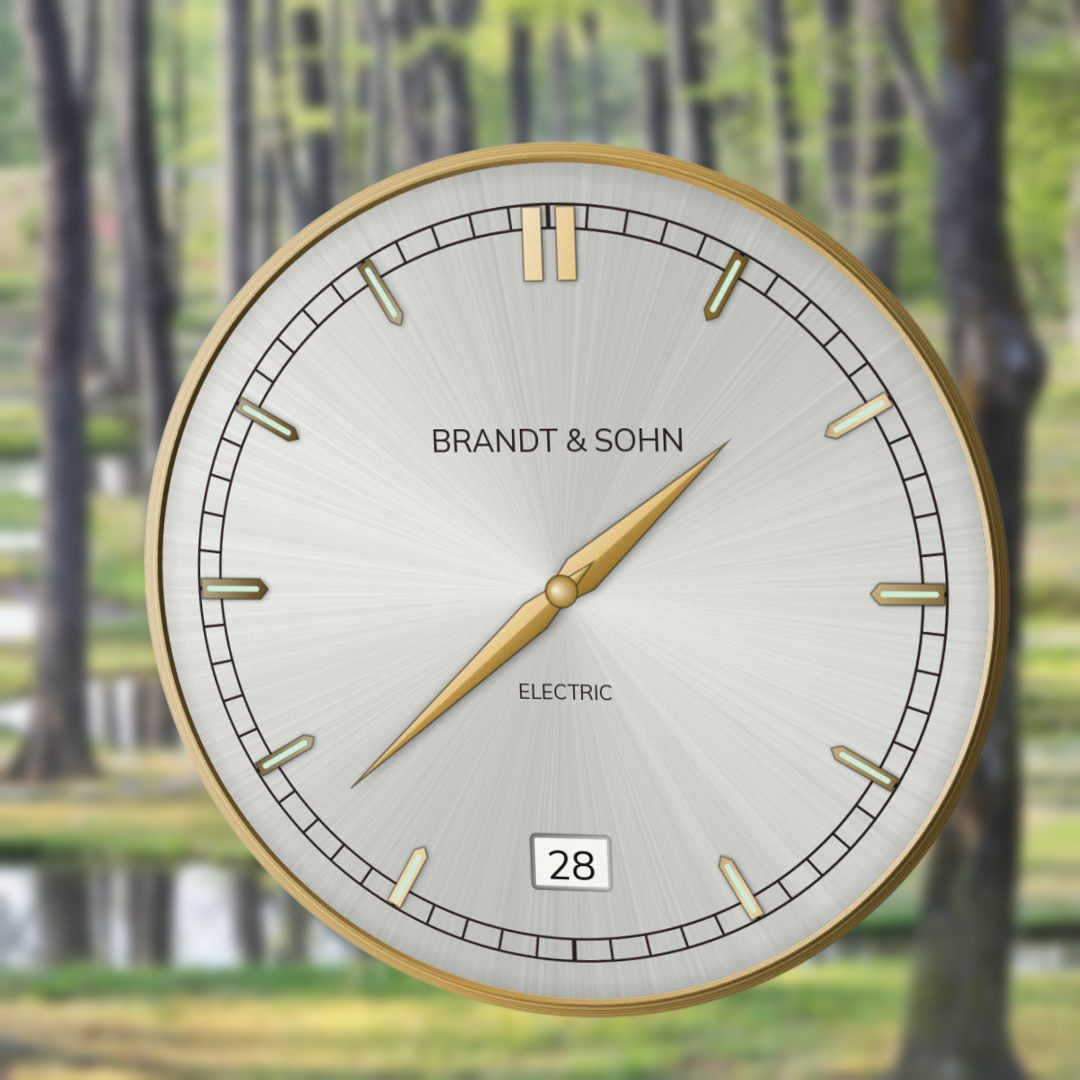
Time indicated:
1h38
